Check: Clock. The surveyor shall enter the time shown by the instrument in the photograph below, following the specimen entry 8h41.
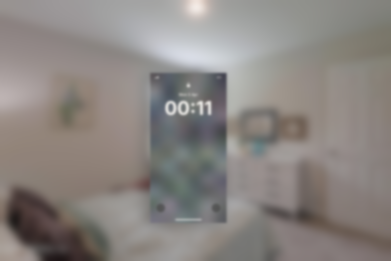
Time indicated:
0h11
